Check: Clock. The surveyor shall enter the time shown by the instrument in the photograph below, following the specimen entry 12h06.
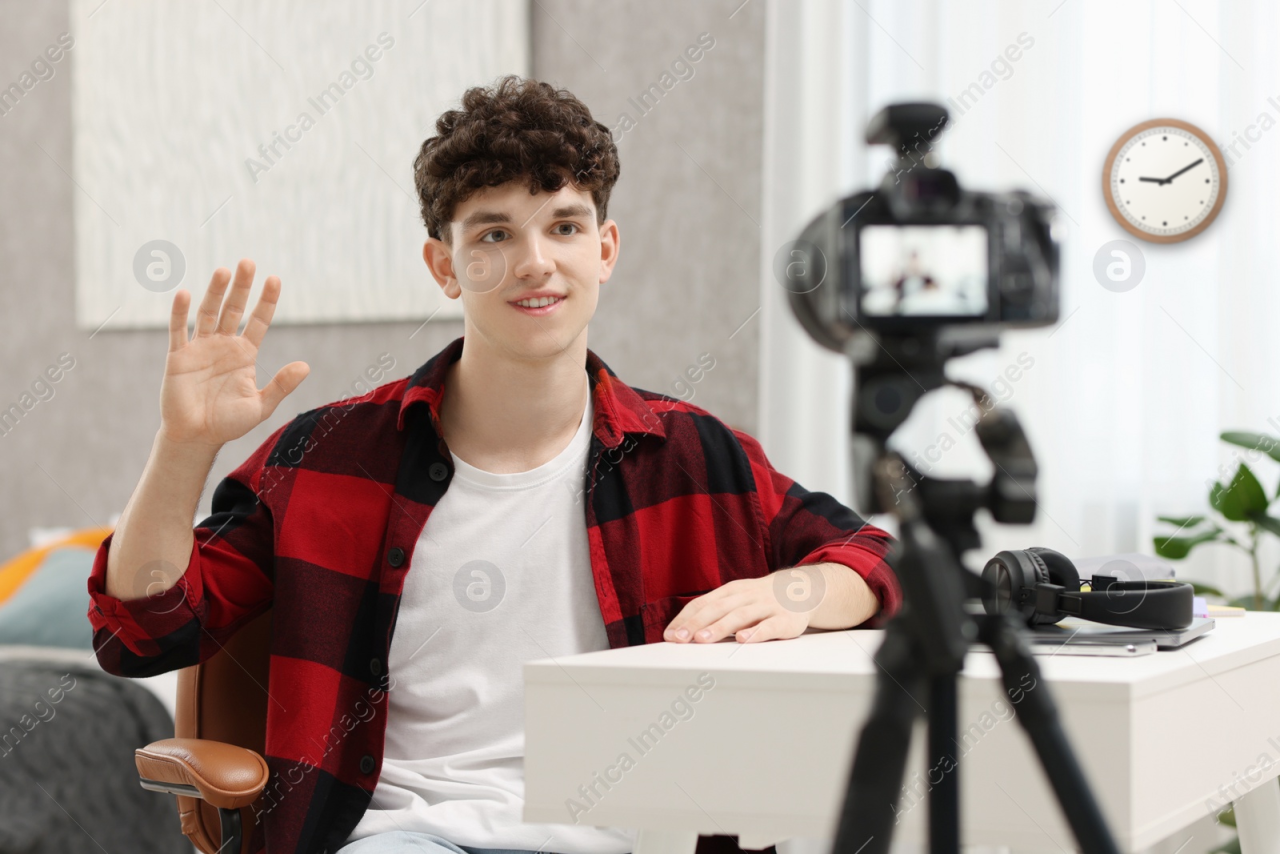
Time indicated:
9h10
